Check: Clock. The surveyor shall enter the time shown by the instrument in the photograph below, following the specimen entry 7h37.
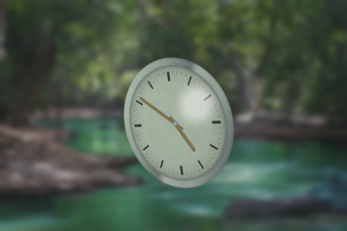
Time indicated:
4h51
